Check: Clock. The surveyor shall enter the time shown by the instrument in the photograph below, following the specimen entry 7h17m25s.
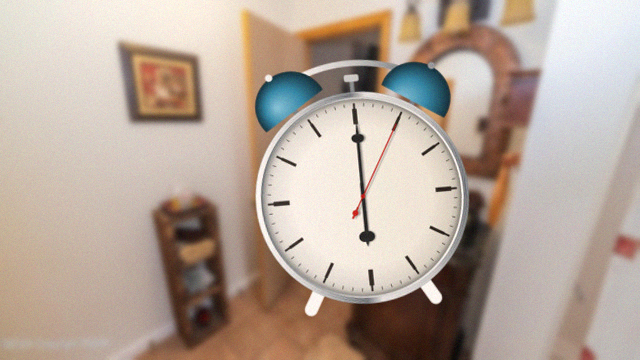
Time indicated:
6h00m05s
